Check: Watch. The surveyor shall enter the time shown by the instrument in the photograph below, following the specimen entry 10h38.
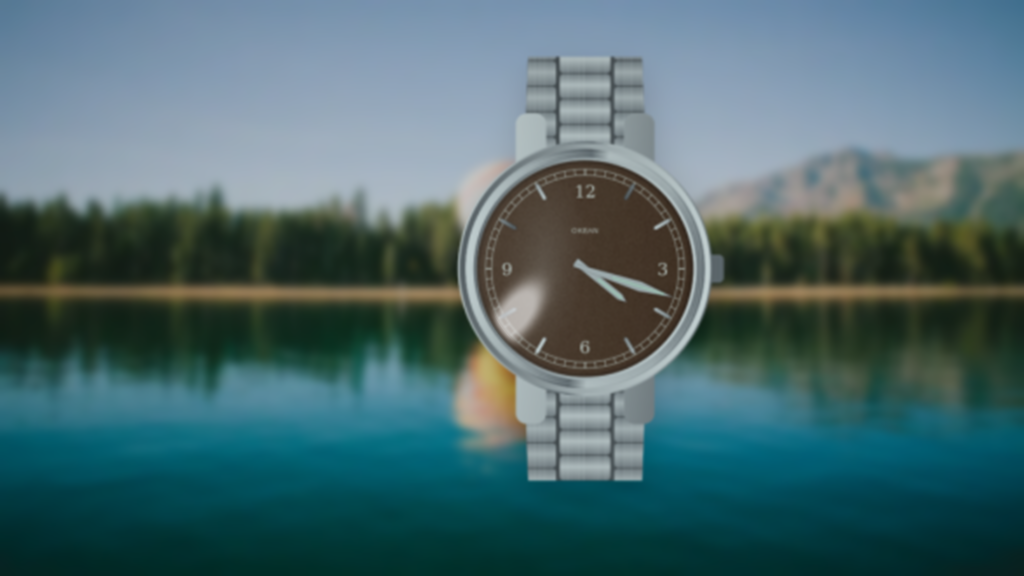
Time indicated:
4h18
